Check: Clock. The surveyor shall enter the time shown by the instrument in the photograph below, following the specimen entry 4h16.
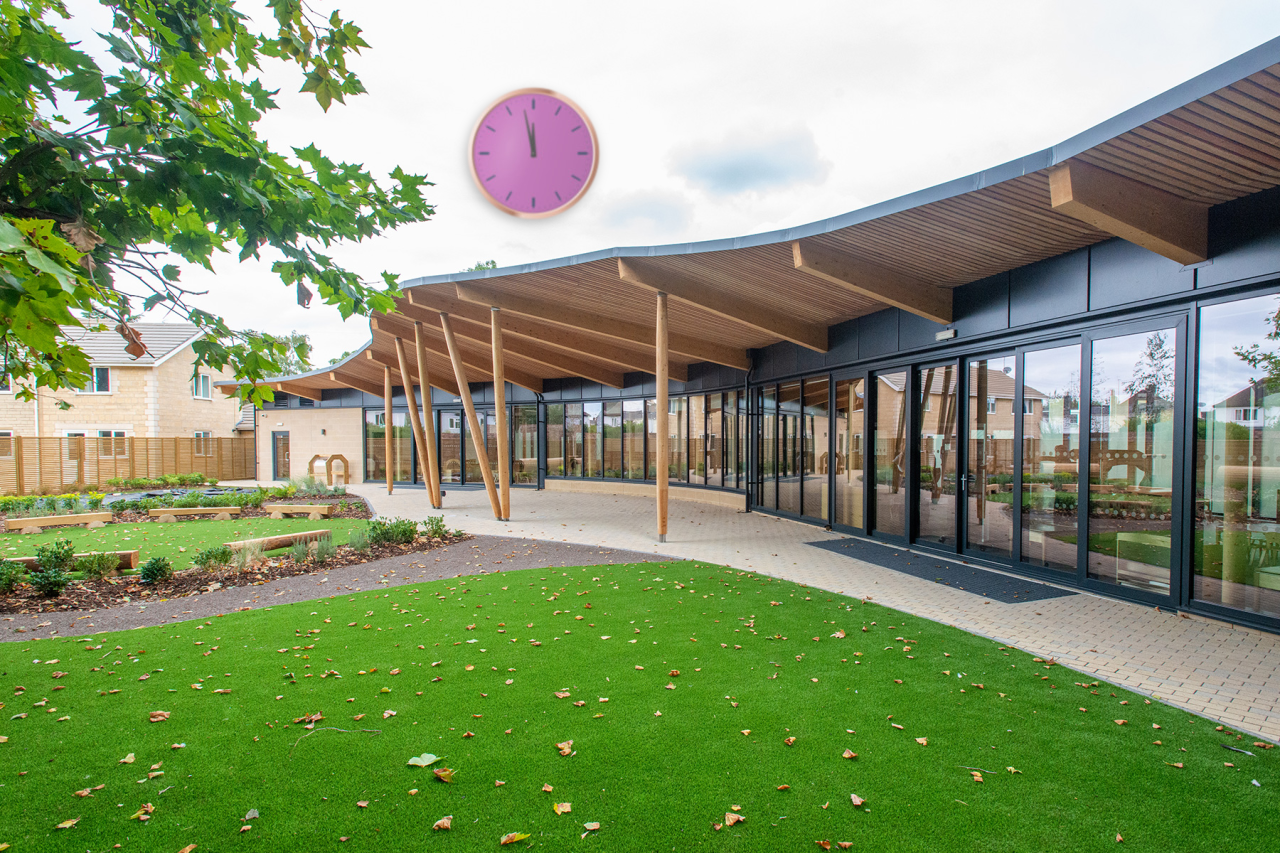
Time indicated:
11h58
